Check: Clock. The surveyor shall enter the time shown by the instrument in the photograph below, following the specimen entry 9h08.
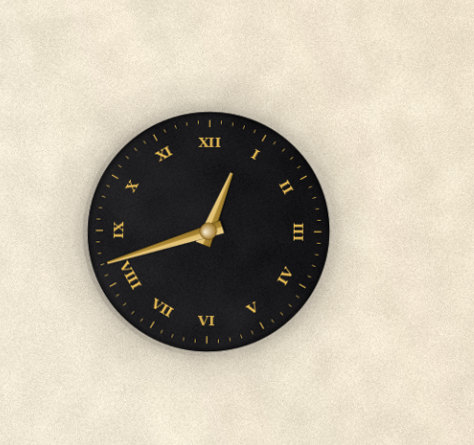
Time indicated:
12h42
